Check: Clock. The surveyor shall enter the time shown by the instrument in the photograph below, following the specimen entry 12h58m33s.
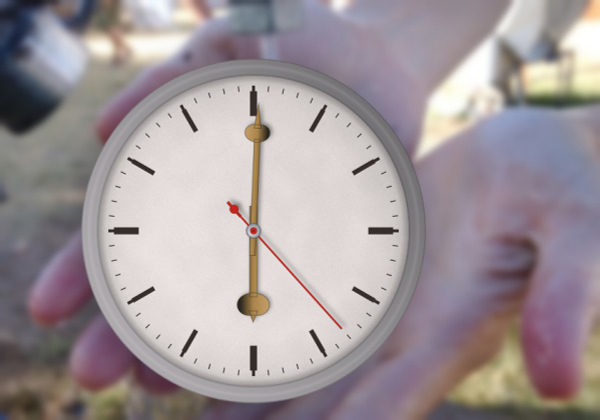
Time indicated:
6h00m23s
